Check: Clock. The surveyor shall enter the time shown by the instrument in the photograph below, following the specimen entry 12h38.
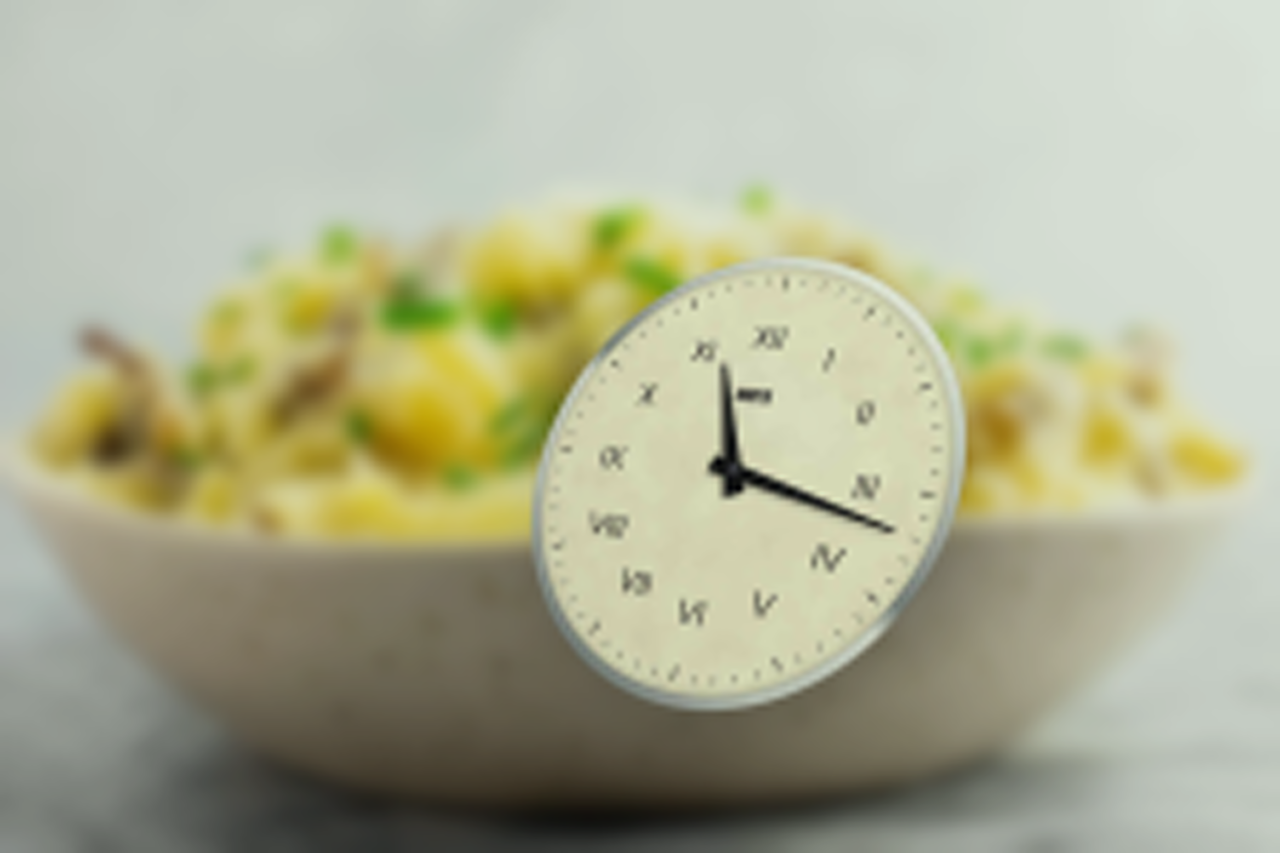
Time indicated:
11h17
